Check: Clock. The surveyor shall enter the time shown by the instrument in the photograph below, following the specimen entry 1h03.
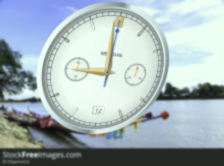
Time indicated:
8h59
